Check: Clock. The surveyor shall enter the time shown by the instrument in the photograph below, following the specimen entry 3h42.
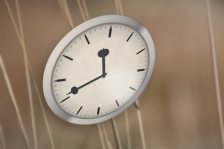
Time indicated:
11h41
